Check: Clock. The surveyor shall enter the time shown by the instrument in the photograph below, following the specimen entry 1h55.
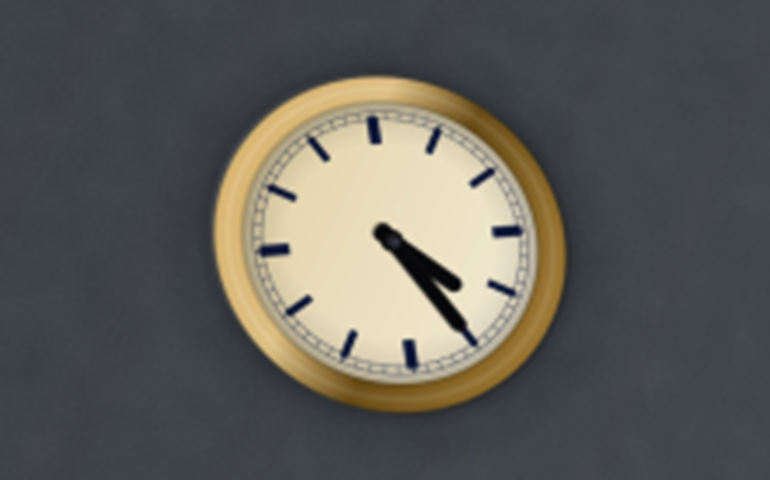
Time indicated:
4h25
